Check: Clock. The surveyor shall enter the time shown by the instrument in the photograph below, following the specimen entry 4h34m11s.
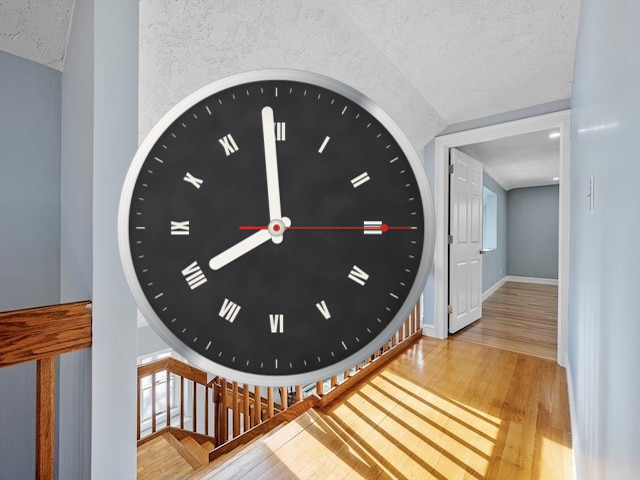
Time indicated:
7h59m15s
